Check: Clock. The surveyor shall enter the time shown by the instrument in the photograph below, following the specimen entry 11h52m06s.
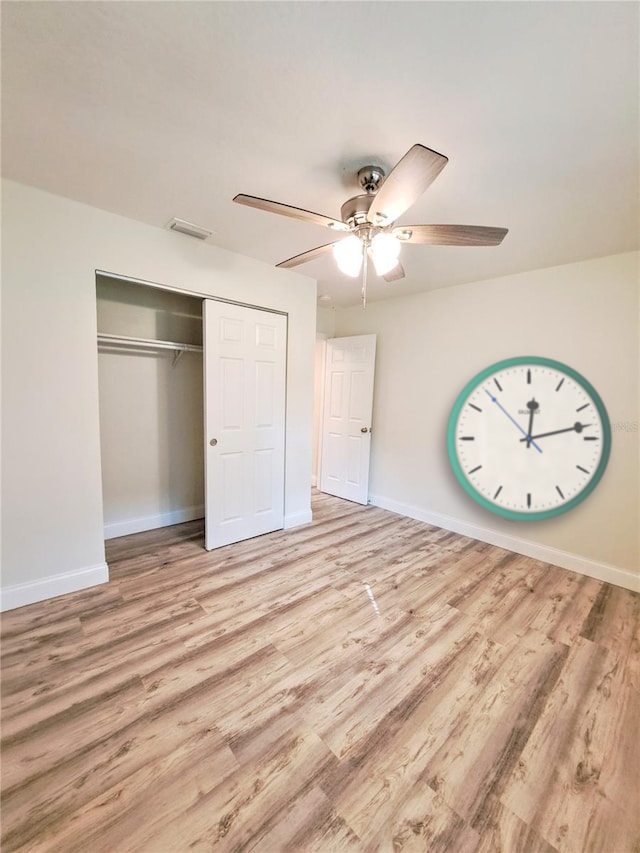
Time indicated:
12h12m53s
